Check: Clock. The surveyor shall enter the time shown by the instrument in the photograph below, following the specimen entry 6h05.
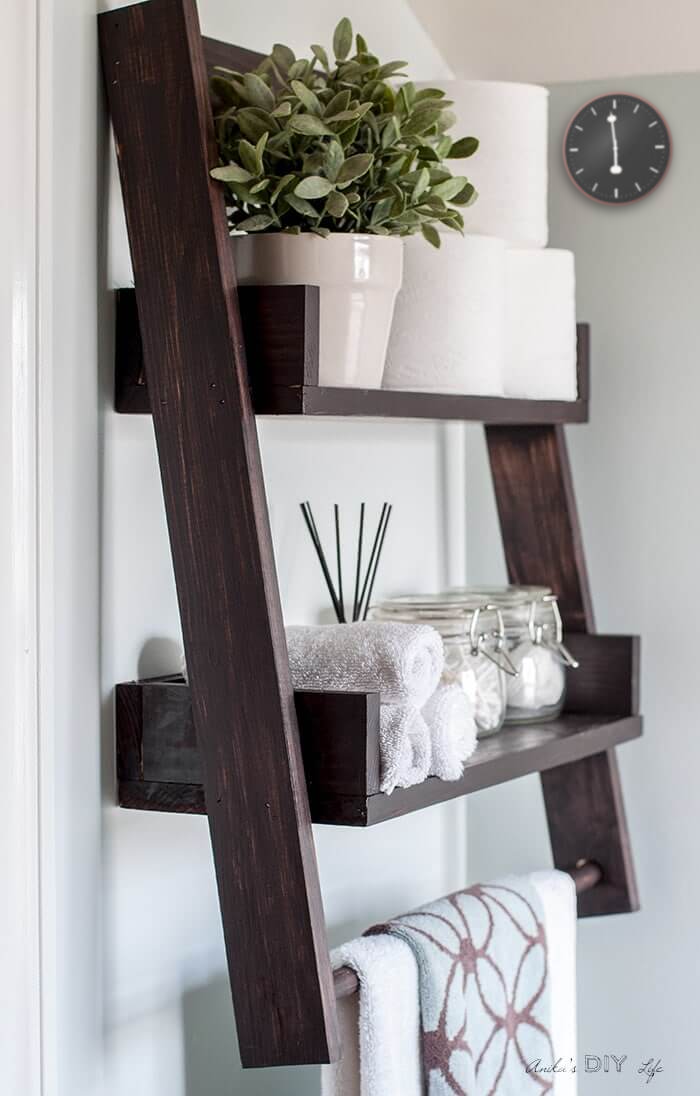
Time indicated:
5h59
